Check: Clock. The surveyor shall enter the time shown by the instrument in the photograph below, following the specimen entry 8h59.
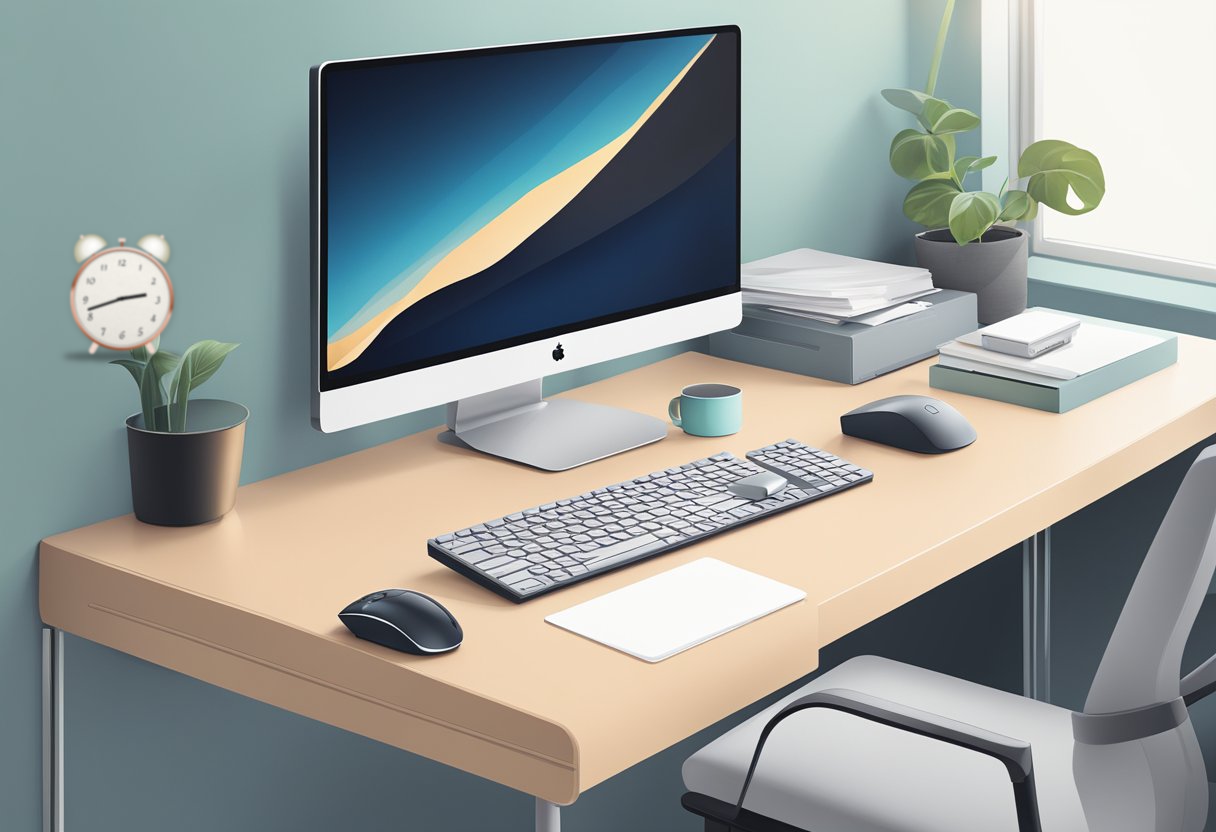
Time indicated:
2h42
